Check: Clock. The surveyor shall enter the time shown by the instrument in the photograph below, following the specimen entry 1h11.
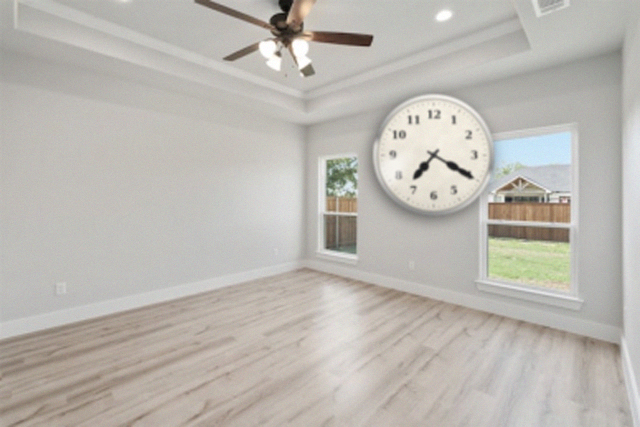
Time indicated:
7h20
